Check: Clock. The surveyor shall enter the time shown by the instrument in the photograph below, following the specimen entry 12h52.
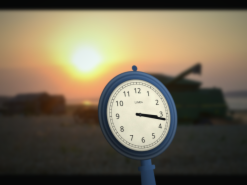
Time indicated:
3h17
